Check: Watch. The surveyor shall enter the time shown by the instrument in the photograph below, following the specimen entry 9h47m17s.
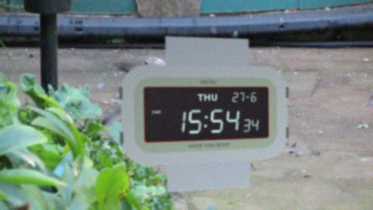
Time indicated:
15h54m34s
